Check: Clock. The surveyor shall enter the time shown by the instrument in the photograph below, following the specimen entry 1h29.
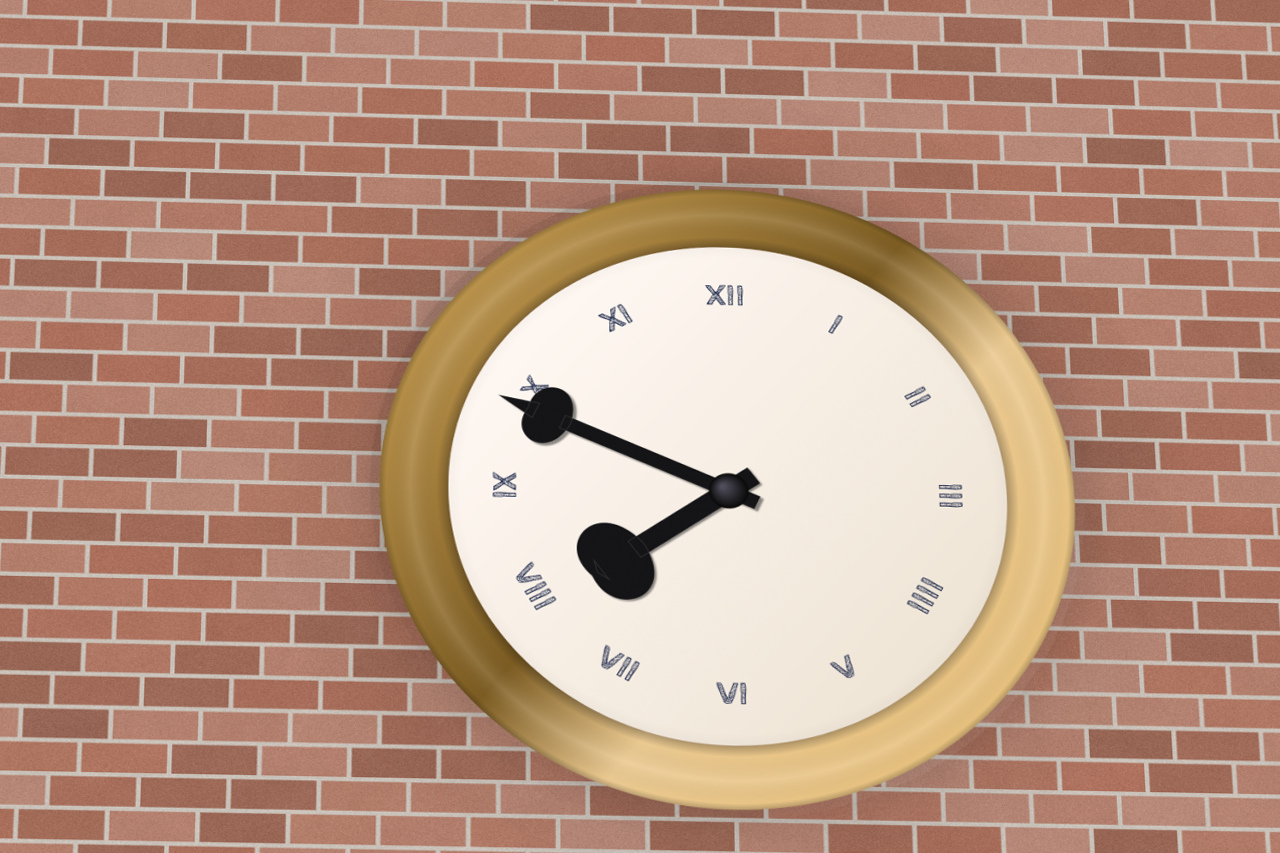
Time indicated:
7h49
